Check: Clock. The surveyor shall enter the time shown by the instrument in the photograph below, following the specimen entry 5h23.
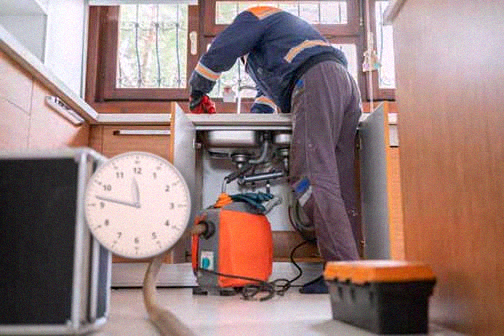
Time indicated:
11h47
